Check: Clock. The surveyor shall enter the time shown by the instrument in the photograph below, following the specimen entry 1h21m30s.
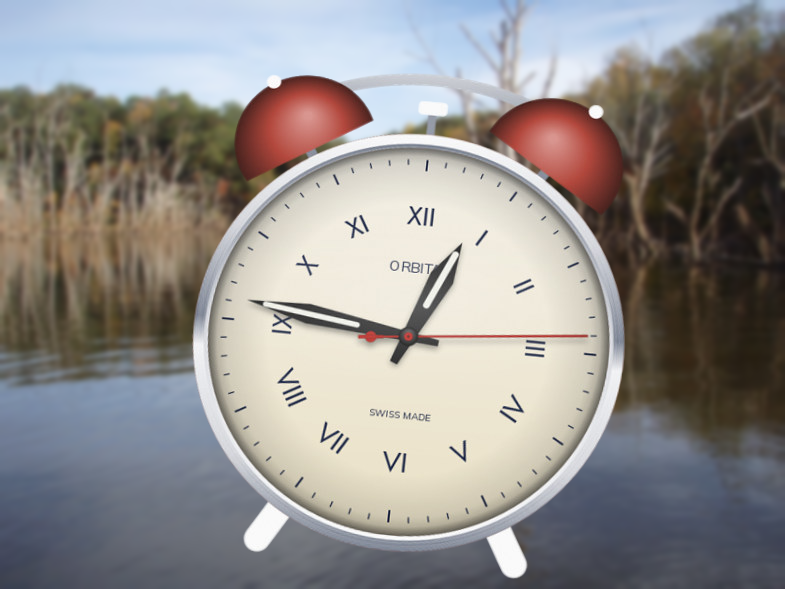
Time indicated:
12h46m14s
